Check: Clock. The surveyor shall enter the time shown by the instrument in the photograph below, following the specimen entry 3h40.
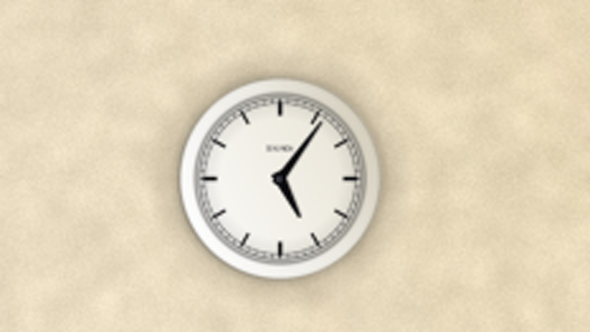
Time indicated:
5h06
